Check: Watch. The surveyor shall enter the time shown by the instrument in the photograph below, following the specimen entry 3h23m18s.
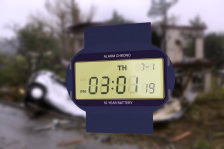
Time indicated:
3h01m19s
